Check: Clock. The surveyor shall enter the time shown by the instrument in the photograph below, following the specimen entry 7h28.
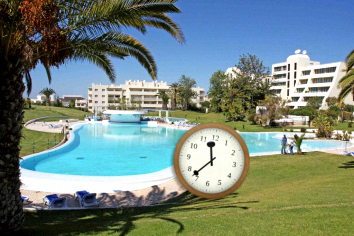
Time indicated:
11h37
